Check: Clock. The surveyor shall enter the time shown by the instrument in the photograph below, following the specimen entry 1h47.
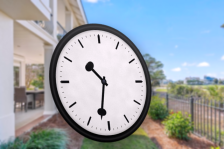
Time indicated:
10h32
